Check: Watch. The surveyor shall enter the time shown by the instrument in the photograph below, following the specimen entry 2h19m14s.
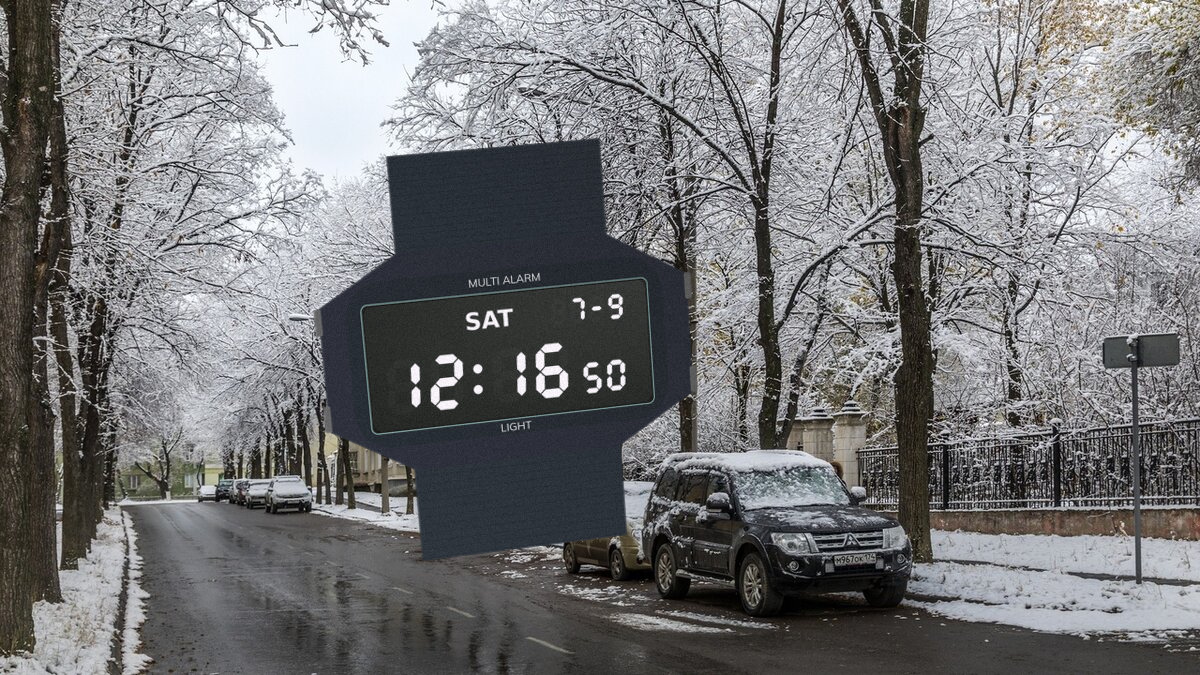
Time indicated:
12h16m50s
